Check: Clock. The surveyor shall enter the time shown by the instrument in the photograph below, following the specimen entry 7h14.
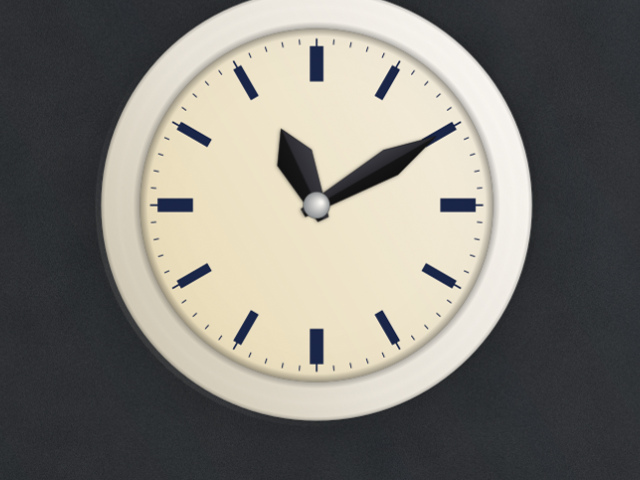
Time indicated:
11h10
